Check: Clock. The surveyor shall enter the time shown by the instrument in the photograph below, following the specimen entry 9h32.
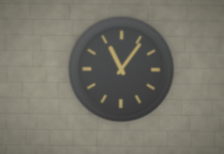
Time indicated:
11h06
